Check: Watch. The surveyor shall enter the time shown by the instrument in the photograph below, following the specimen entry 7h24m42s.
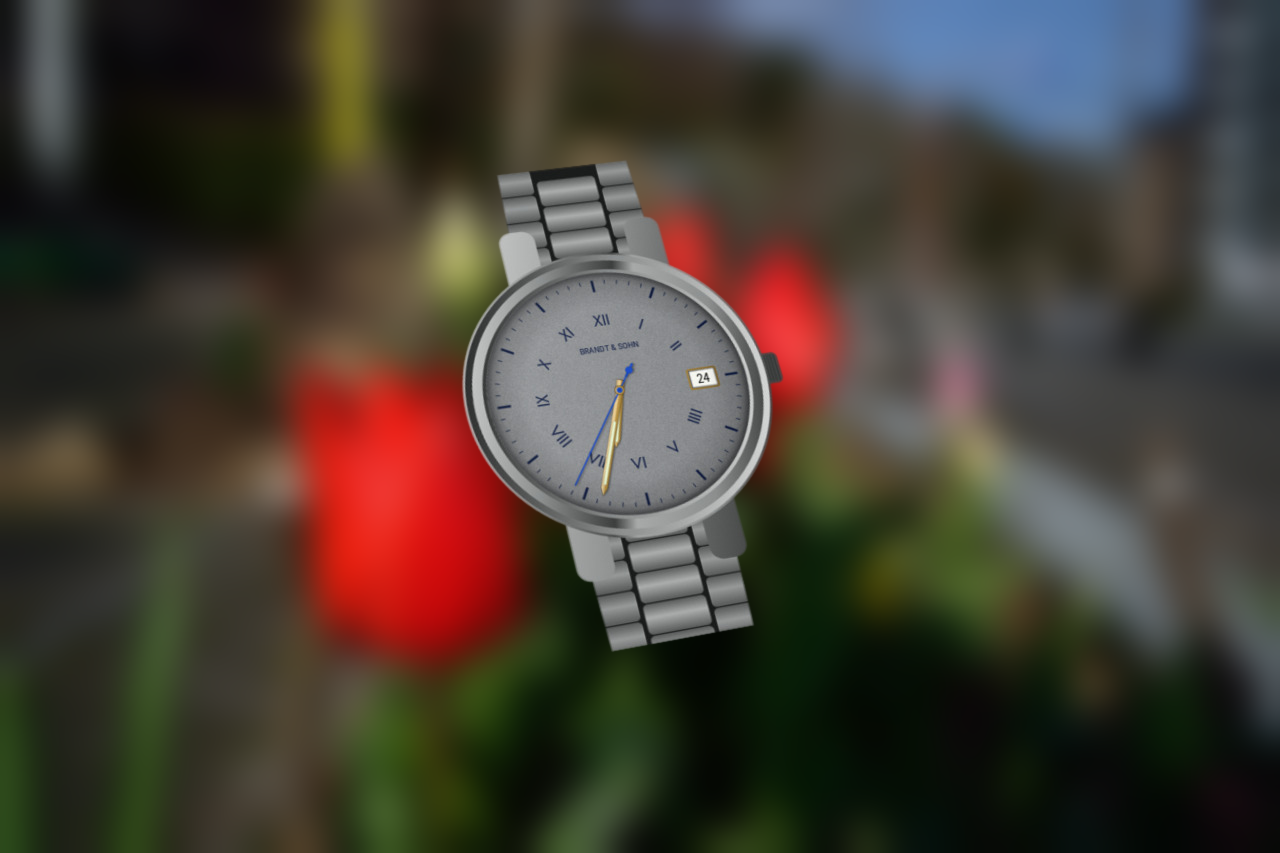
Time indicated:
6h33m36s
